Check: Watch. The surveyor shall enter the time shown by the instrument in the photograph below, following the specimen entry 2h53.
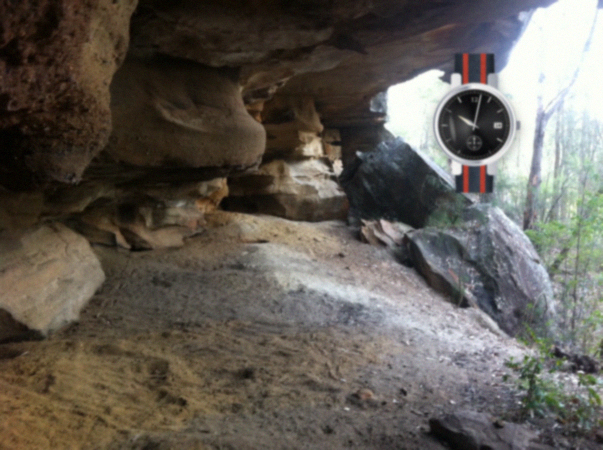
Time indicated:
10h02
